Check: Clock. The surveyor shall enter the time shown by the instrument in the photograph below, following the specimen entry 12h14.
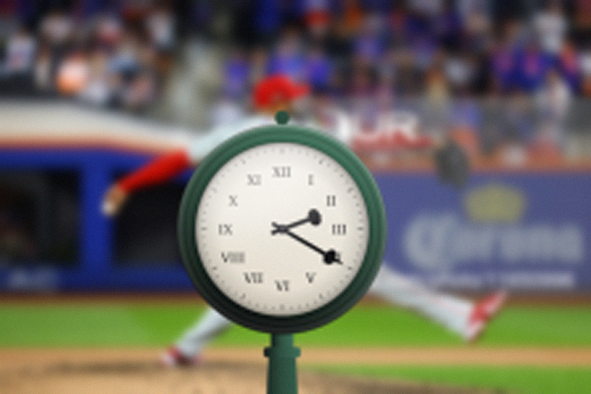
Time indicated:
2h20
